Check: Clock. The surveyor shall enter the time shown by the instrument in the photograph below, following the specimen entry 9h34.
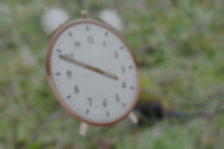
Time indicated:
3h49
